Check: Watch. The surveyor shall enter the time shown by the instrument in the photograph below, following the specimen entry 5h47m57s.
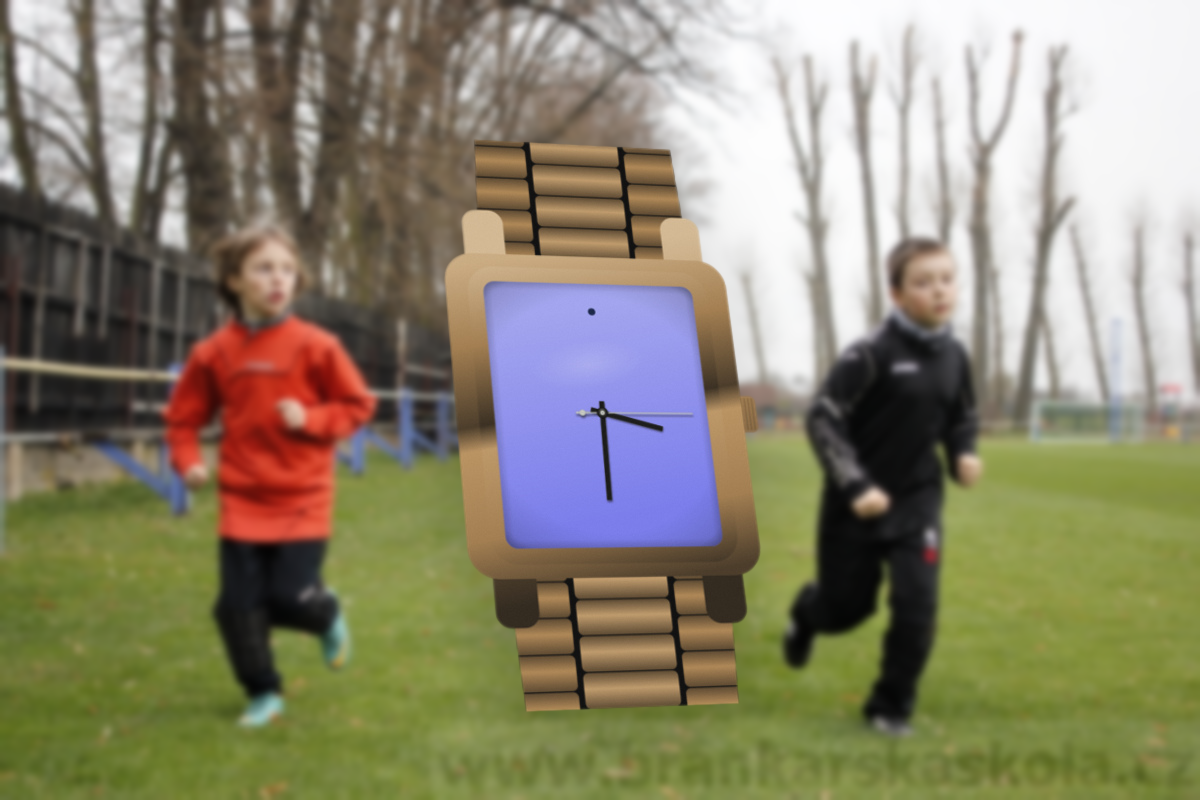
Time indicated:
3h30m15s
